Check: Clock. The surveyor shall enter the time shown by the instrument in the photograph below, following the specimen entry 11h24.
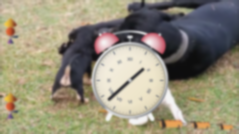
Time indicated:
1h38
